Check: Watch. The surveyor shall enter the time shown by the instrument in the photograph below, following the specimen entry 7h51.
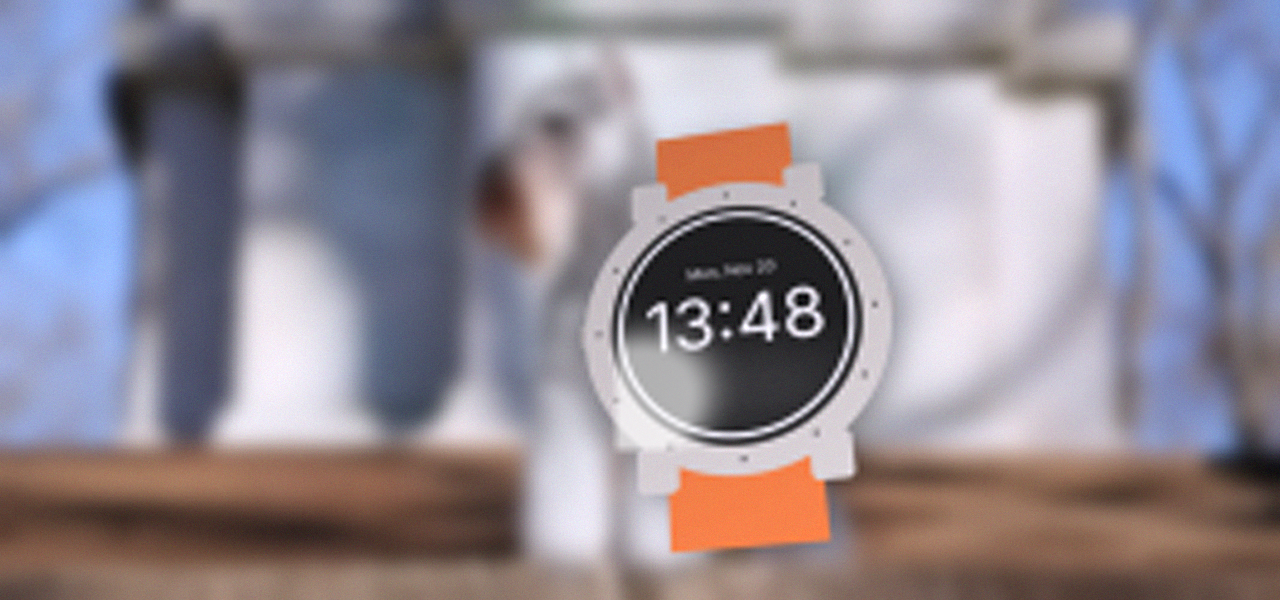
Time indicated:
13h48
